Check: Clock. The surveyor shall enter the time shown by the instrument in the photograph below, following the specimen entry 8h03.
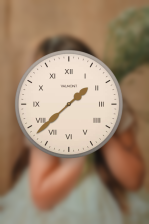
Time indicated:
1h38
